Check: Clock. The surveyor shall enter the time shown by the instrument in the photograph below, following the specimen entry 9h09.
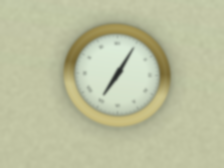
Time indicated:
7h05
